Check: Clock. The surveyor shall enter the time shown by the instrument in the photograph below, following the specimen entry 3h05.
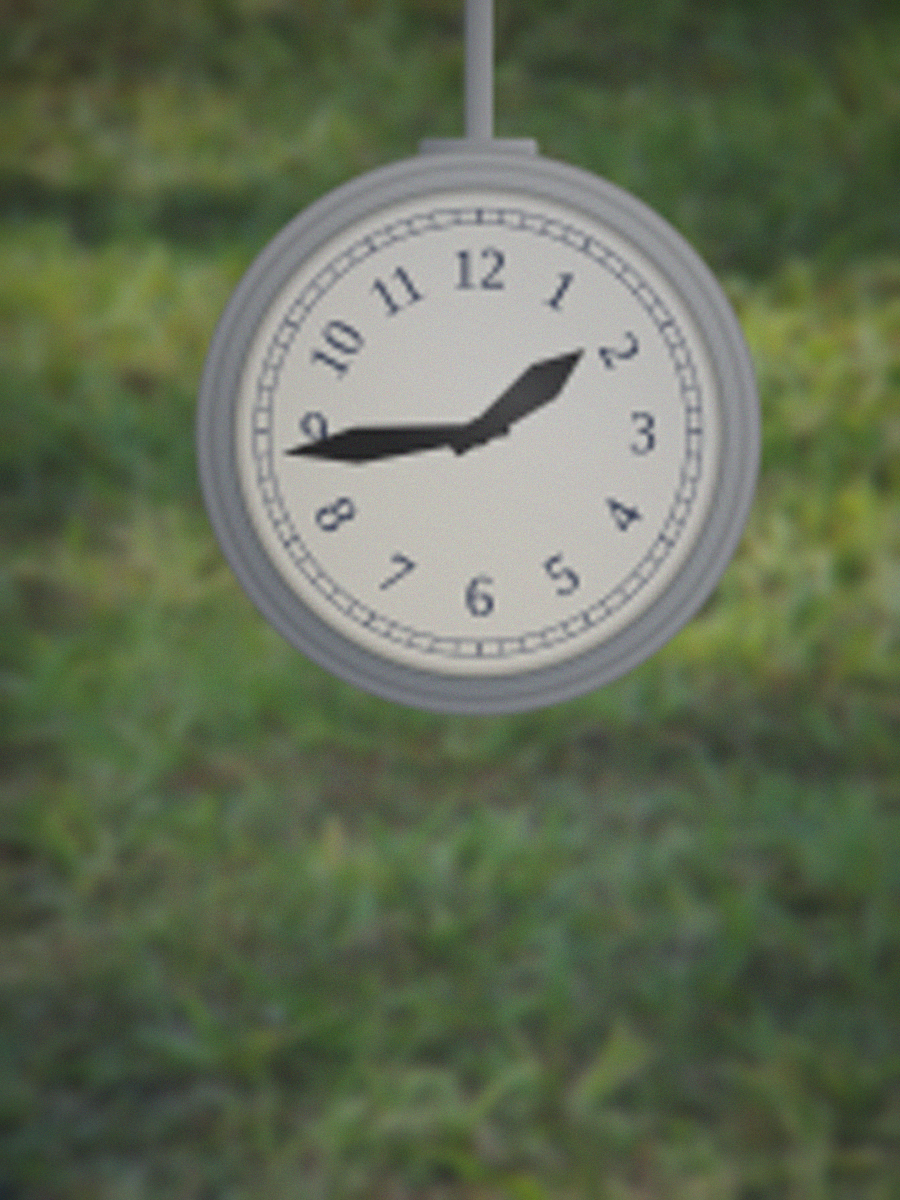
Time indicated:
1h44
